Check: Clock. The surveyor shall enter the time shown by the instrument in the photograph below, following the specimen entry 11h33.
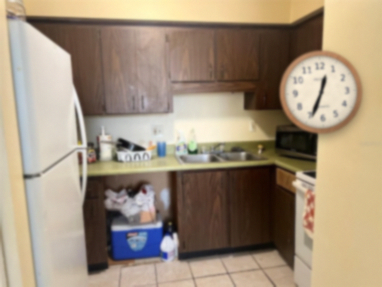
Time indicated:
12h34
